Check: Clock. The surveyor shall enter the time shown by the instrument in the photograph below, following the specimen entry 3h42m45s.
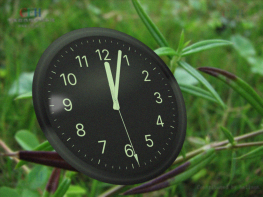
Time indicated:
12h03m29s
